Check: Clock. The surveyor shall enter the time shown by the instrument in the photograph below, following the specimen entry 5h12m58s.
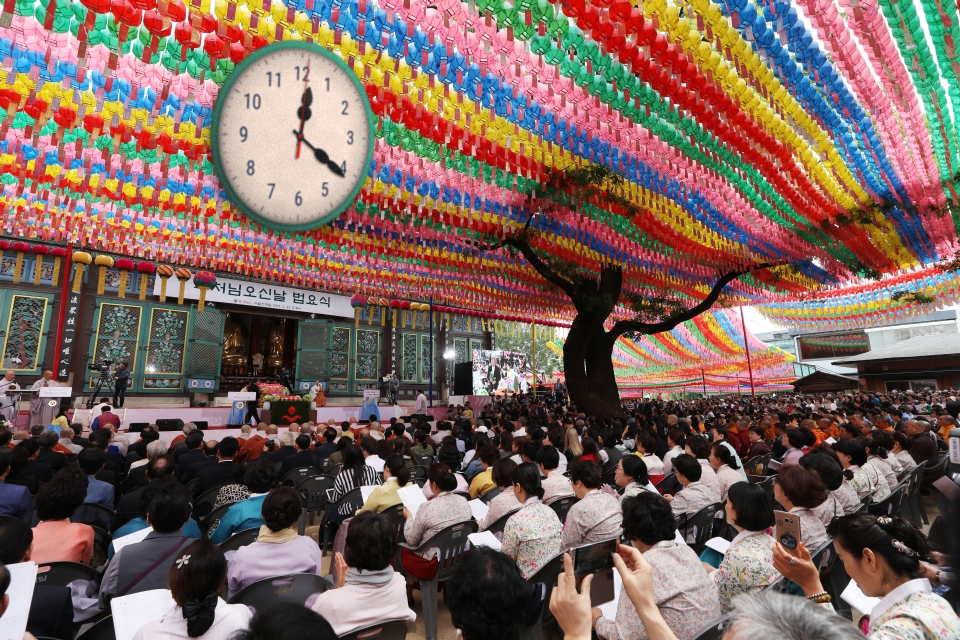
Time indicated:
12h21m01s
